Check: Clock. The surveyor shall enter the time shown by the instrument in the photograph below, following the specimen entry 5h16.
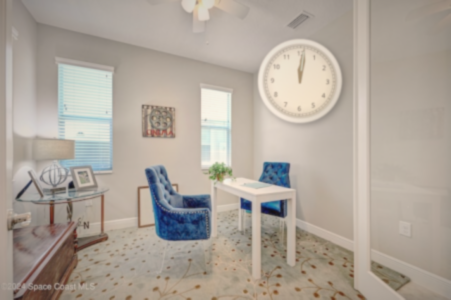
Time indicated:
12h01
